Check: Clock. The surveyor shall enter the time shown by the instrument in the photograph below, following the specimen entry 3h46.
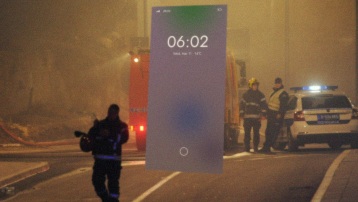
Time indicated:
6h02
